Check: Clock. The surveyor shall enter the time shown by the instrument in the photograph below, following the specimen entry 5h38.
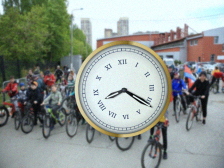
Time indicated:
8h21
